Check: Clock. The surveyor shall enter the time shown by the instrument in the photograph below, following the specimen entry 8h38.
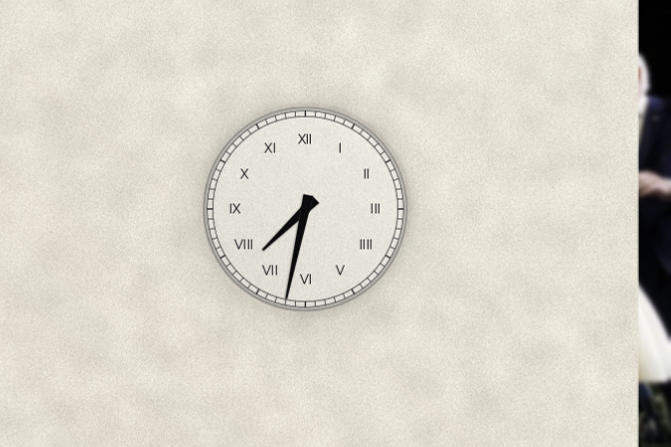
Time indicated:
7h32
